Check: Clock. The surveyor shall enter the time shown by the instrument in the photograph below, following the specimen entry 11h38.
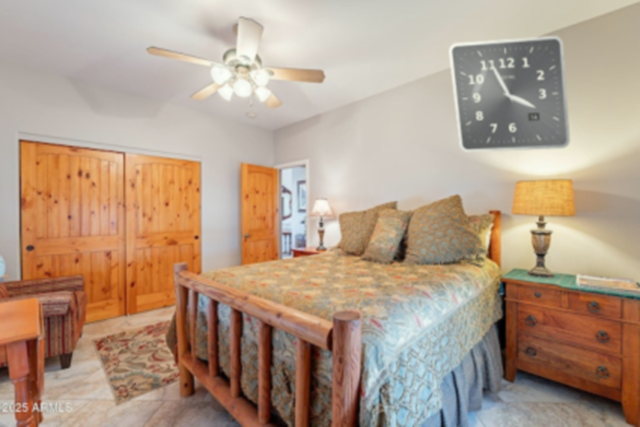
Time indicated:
3h56
